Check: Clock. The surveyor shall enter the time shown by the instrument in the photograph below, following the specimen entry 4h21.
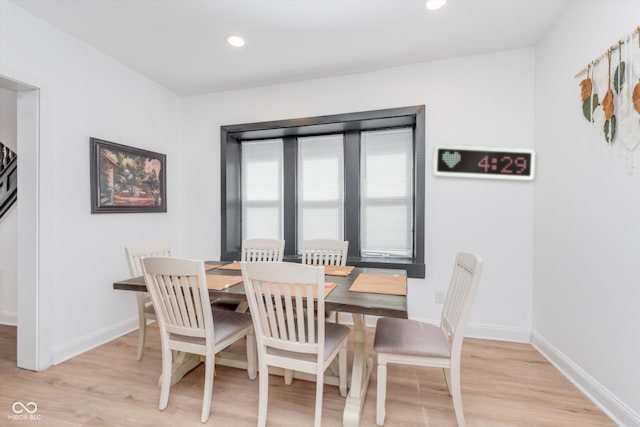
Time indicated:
4h29
